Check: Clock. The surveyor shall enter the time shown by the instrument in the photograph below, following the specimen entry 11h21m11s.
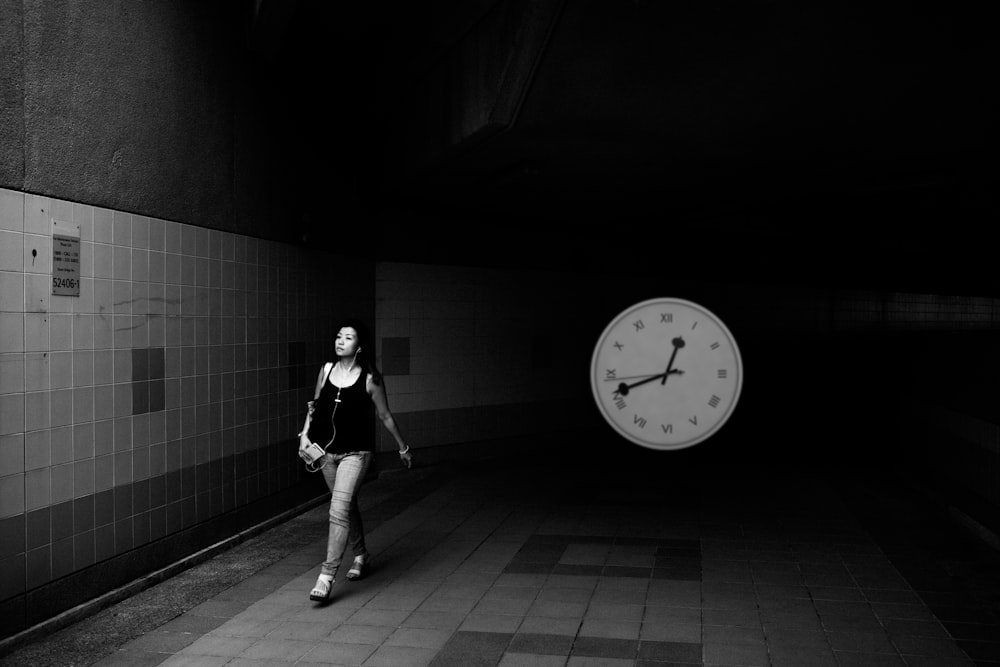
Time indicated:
12h41m44s
